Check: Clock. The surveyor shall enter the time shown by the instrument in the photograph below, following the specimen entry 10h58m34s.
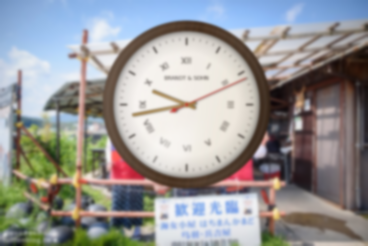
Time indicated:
9h43m11s
